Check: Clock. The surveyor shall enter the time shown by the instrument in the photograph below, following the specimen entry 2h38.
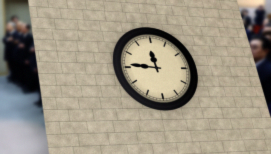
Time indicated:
11h46
